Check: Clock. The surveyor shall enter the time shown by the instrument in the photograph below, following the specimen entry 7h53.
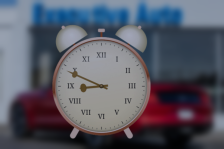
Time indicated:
8h49
